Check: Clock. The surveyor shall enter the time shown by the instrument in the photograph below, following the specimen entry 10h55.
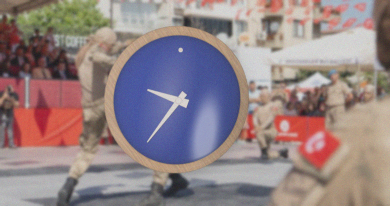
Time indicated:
9h36
